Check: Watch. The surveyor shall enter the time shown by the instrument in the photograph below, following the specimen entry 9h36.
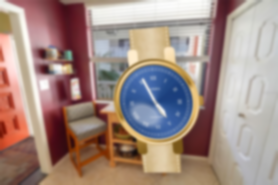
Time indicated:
4h56
